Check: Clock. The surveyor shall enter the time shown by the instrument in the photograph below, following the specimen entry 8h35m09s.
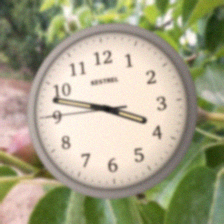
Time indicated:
3h47m45s
